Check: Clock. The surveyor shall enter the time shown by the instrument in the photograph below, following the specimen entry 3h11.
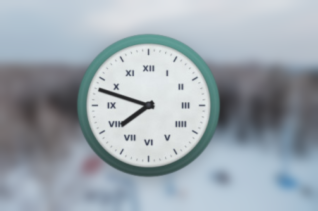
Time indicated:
7h48
